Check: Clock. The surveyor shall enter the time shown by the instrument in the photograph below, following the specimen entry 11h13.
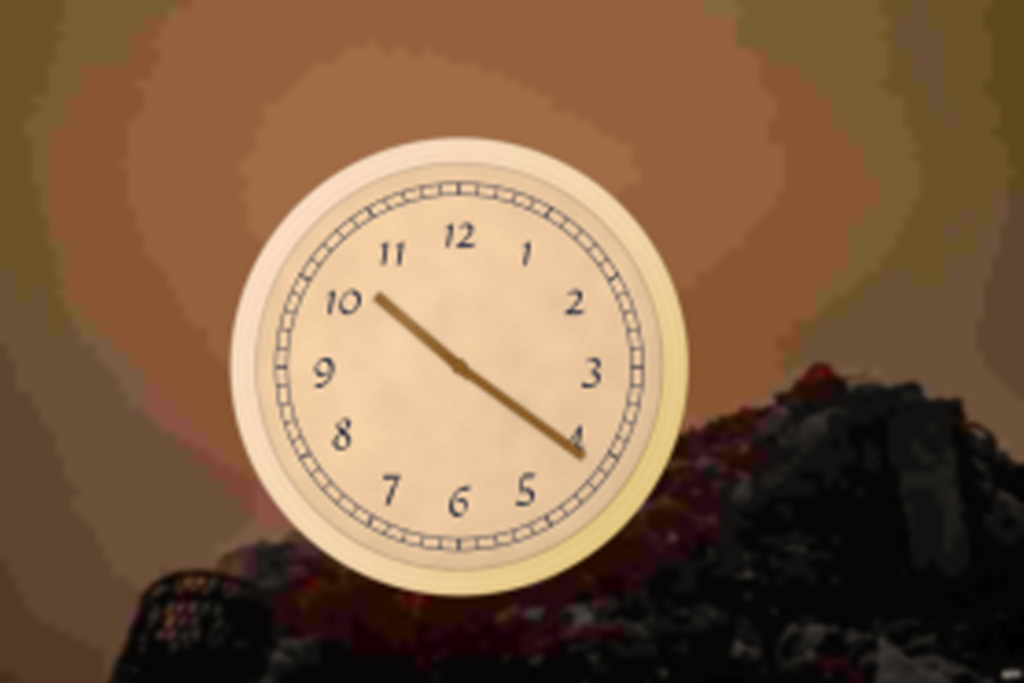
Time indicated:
10h21
